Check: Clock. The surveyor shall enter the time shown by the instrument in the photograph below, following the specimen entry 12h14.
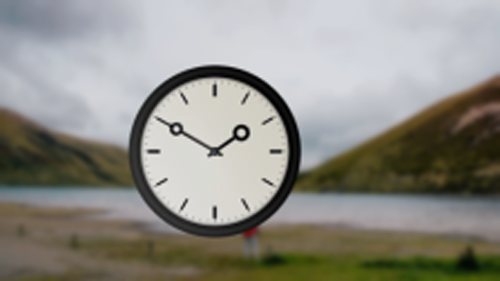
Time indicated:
1h50
